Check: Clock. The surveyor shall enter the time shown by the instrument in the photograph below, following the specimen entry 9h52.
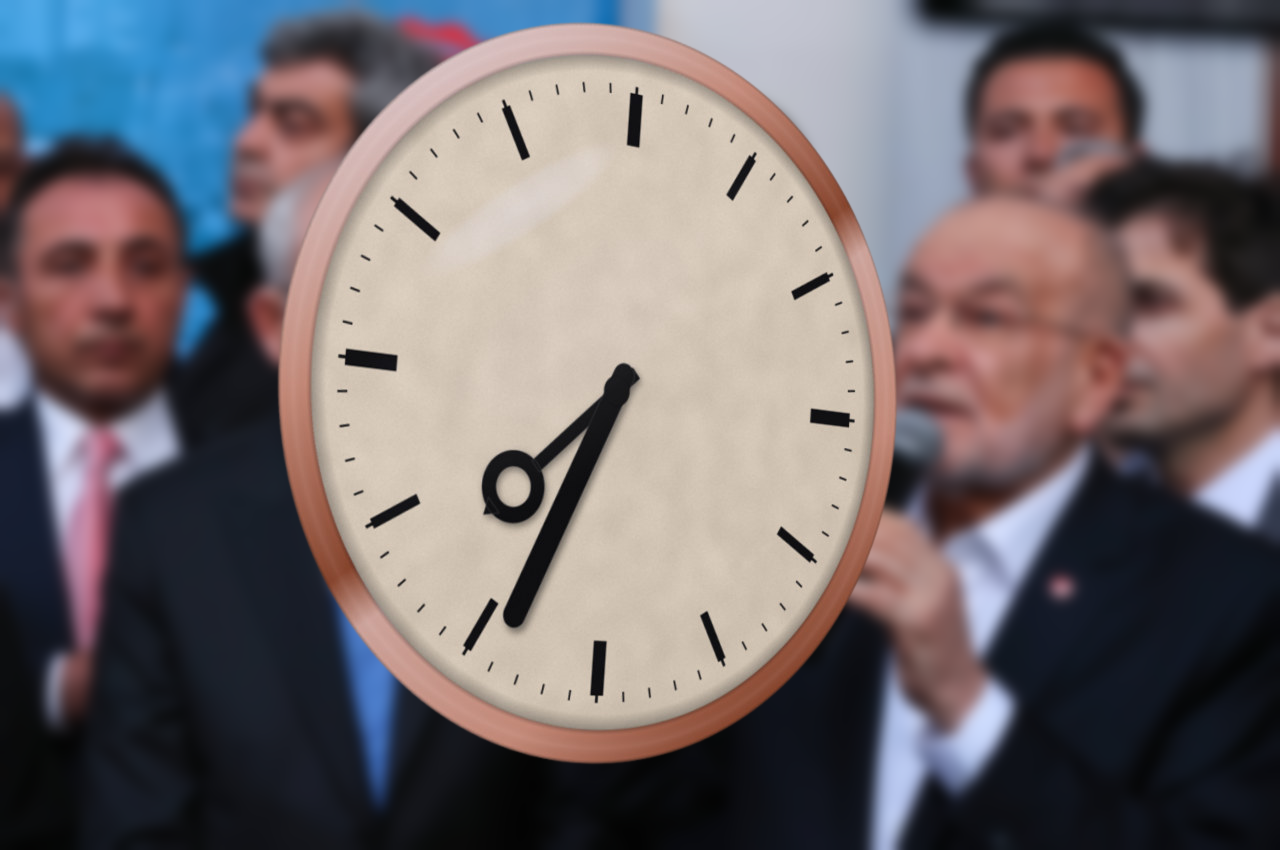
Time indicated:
7h34
